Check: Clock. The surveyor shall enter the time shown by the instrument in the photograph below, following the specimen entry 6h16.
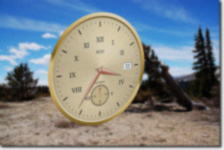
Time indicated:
3h36
